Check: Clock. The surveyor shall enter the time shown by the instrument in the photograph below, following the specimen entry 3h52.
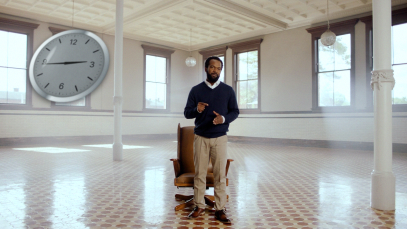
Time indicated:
2h44
